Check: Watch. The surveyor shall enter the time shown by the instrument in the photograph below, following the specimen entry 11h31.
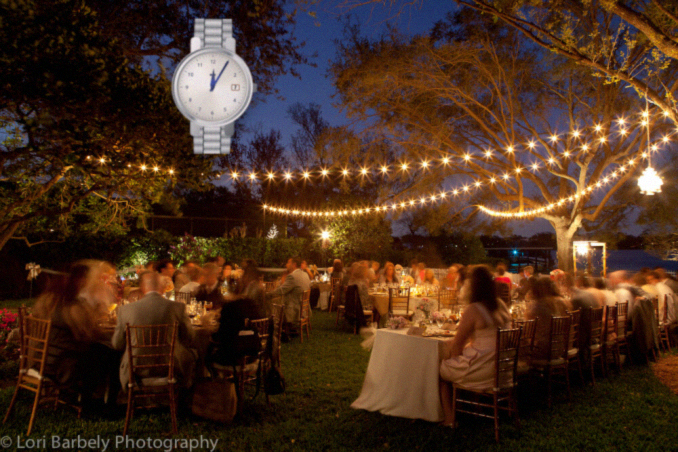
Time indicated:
12h05
